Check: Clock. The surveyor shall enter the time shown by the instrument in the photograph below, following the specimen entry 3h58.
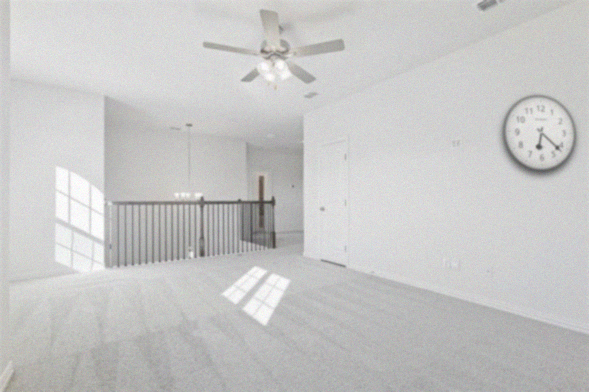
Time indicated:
6h22
